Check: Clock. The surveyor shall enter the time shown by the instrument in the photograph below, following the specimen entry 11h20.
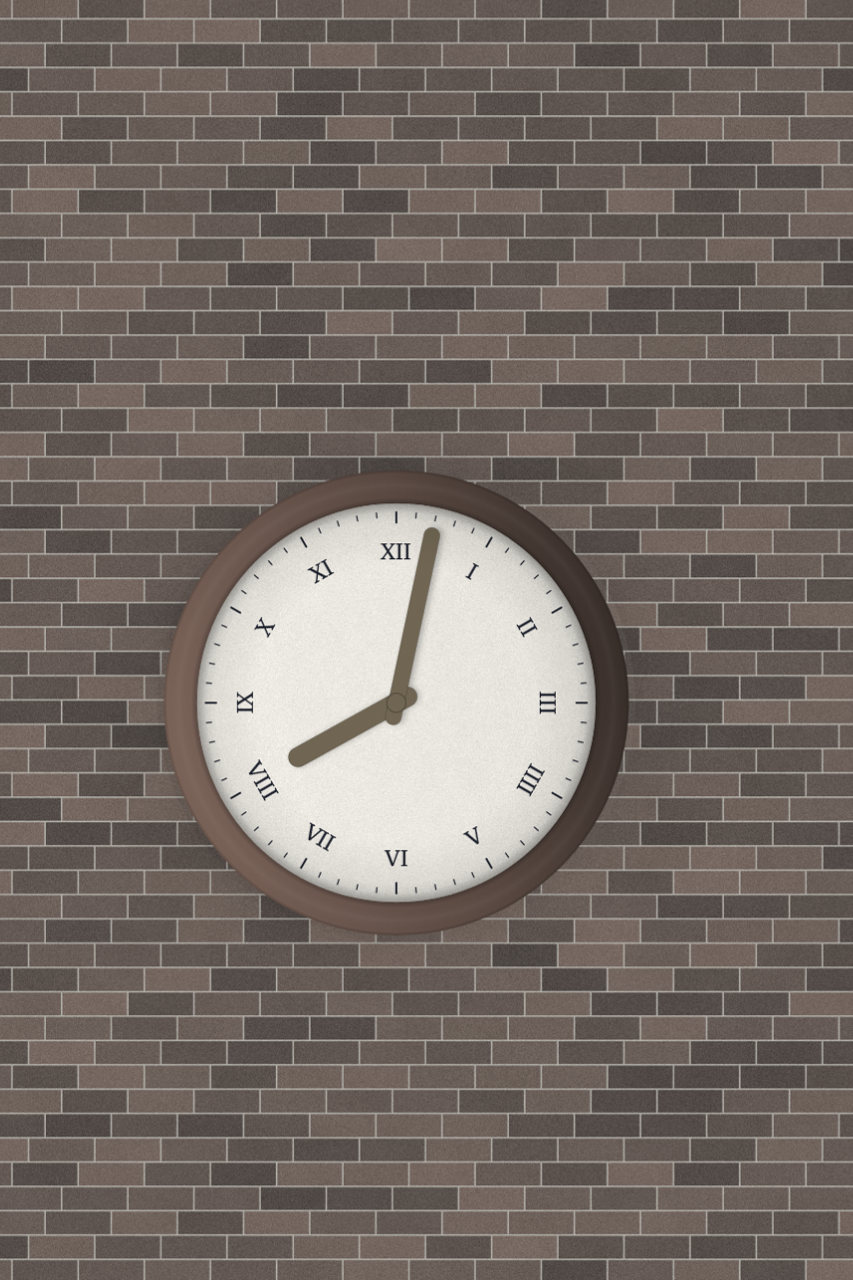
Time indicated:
8h02
